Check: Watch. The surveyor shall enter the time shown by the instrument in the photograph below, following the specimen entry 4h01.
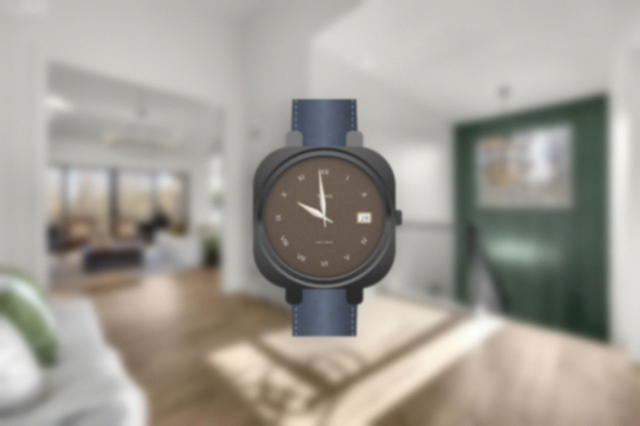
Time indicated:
9h59
